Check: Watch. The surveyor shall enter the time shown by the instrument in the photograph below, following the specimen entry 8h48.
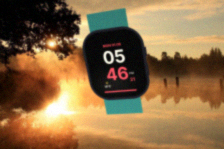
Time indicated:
5h46
